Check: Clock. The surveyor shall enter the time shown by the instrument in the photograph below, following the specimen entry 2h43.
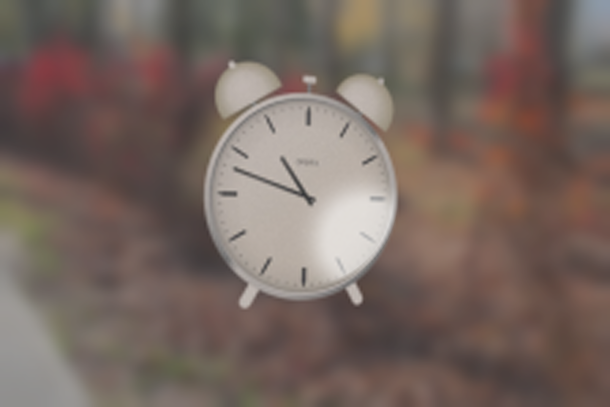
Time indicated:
10h48
